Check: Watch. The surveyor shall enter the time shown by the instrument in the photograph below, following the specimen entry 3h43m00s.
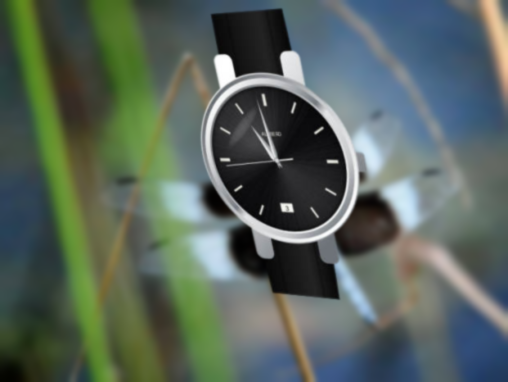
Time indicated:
10h58m44s
